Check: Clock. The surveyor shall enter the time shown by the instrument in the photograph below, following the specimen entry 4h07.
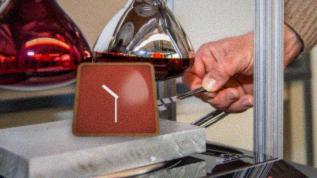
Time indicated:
10h30
